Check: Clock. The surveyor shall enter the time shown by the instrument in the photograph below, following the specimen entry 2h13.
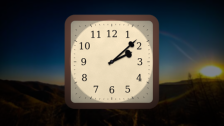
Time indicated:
2h08
